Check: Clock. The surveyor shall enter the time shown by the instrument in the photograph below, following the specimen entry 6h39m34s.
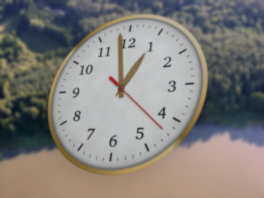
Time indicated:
12h58m22s
